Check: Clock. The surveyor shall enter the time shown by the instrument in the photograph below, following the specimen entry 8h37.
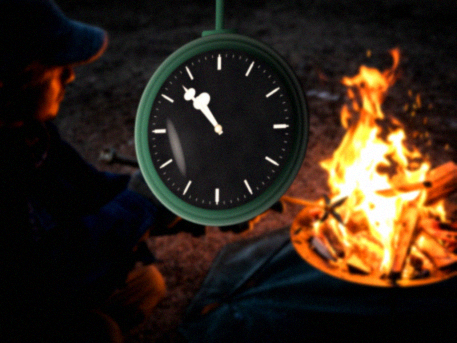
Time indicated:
10h53
